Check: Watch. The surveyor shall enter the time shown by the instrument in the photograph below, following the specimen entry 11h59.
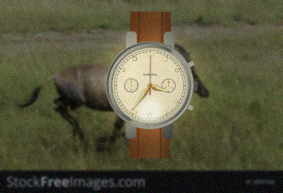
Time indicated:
3h36
